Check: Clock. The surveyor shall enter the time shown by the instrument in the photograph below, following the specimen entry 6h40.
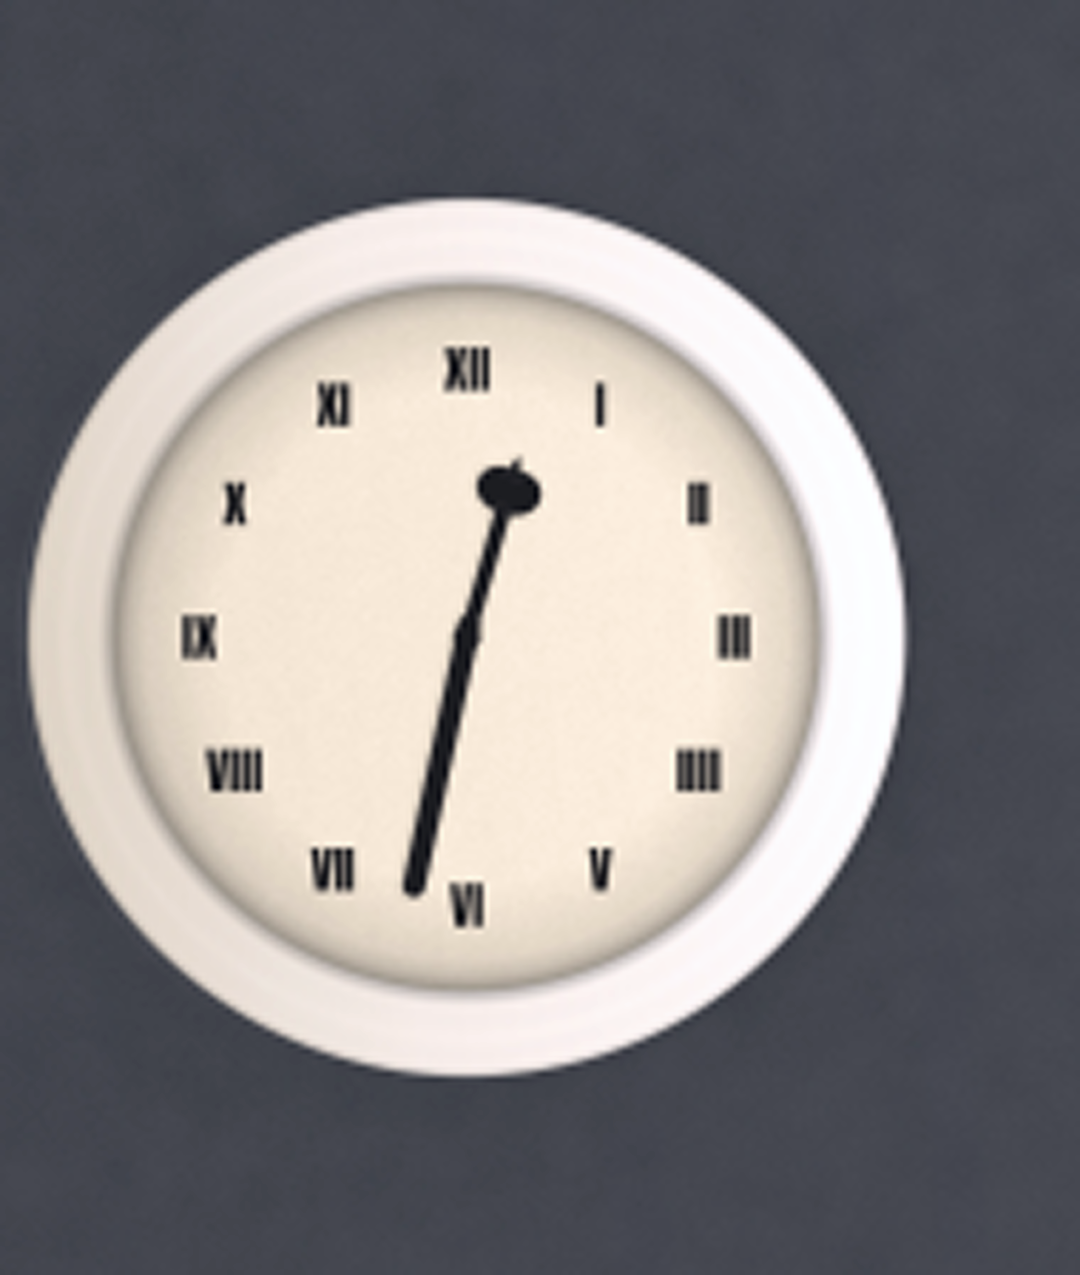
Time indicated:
12h32
